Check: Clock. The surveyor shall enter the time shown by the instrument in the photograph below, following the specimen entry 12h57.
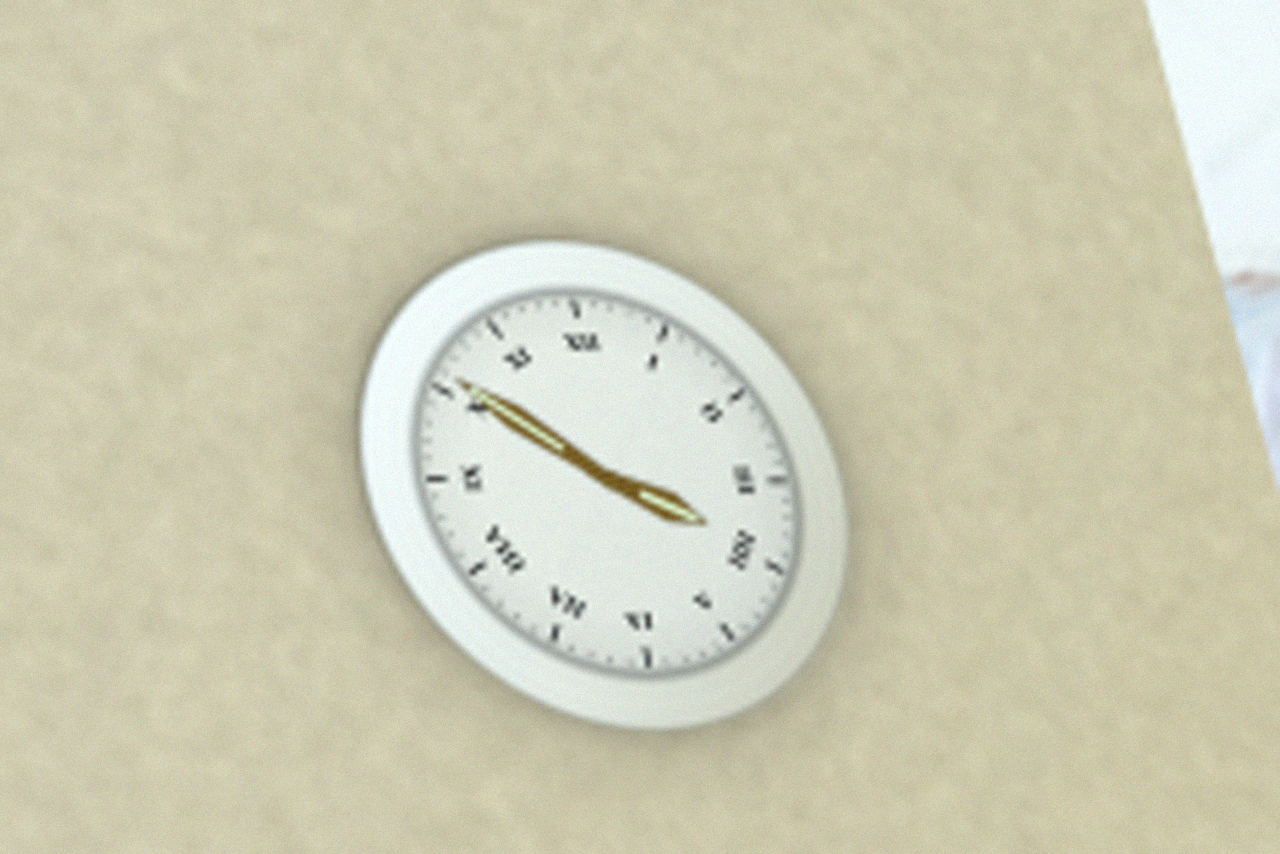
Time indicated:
3h51
